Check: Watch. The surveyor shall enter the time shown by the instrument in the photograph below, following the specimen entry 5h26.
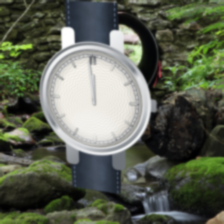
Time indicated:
11h59
